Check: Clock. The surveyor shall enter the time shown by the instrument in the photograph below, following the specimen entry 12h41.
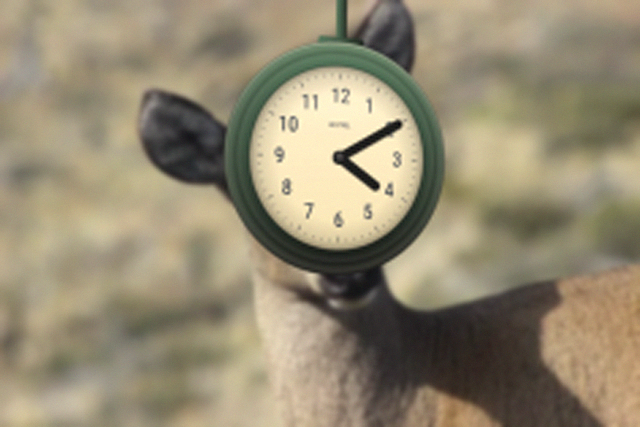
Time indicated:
4h10
